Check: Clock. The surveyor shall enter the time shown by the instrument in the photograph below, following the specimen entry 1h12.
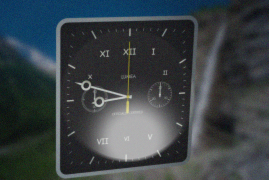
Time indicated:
8h48
